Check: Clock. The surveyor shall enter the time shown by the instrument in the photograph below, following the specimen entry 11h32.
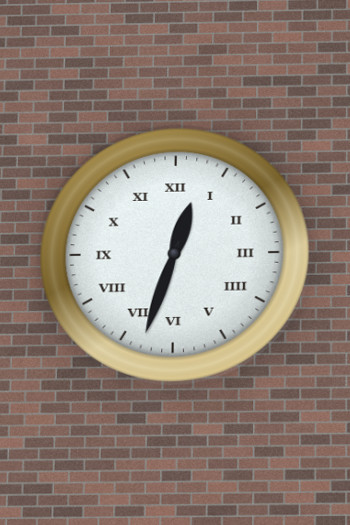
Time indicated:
12h33
